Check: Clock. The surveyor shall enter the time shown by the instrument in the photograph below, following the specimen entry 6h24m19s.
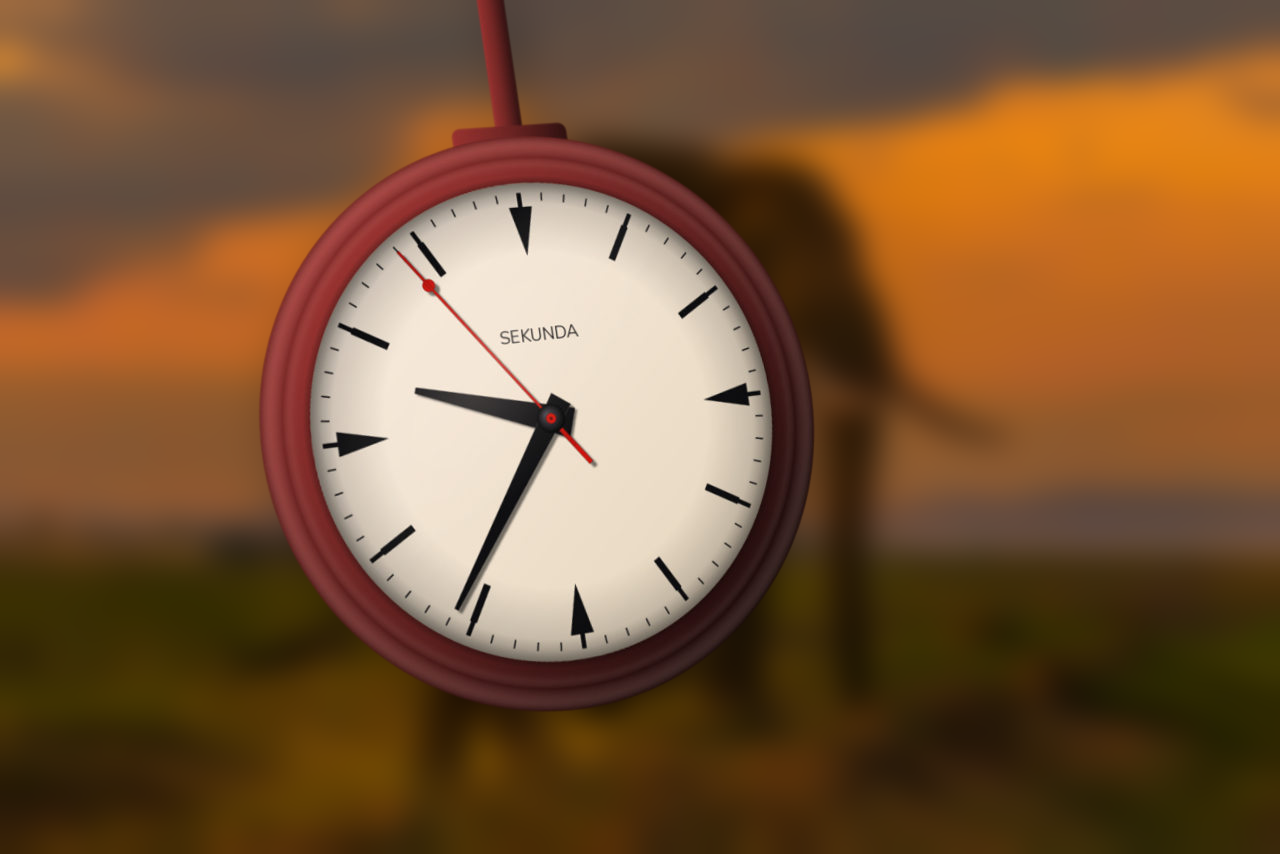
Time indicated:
9h35m54s
